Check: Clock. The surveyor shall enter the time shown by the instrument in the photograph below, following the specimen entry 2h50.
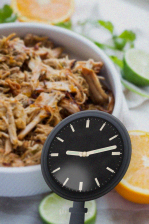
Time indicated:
9h13
